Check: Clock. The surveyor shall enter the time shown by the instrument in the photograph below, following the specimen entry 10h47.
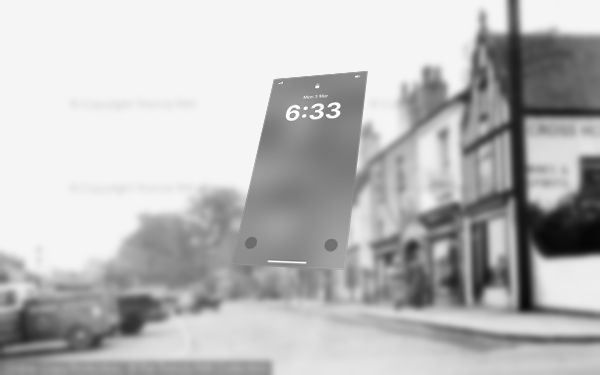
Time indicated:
6h33
